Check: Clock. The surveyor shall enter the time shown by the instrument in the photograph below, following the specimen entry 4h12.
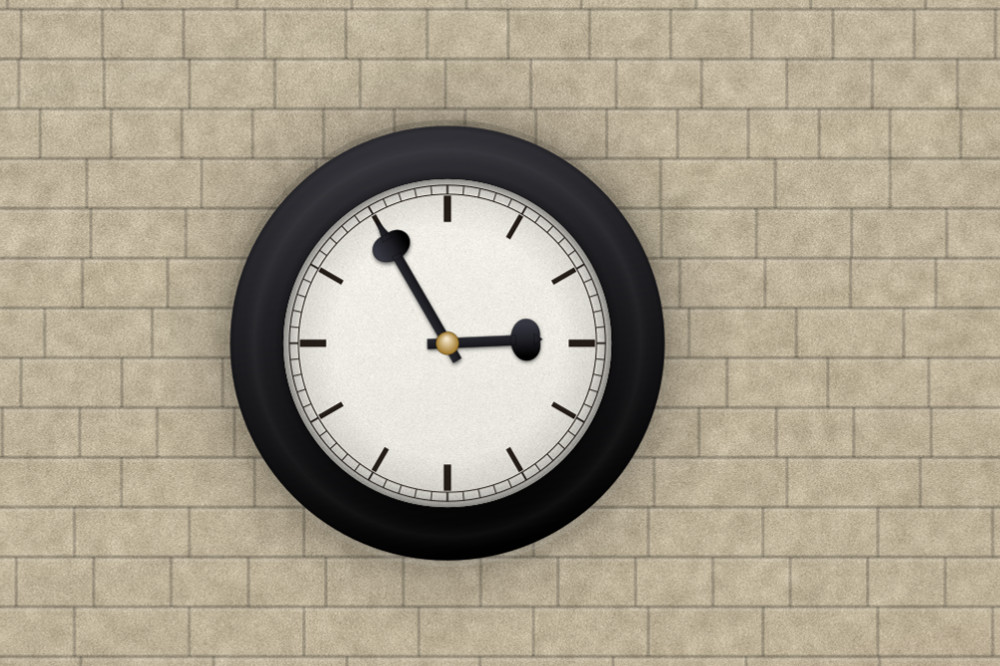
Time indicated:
2h55
